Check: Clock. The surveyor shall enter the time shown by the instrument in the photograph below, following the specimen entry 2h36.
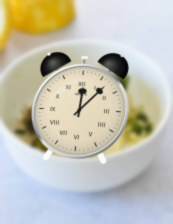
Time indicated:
12h07
